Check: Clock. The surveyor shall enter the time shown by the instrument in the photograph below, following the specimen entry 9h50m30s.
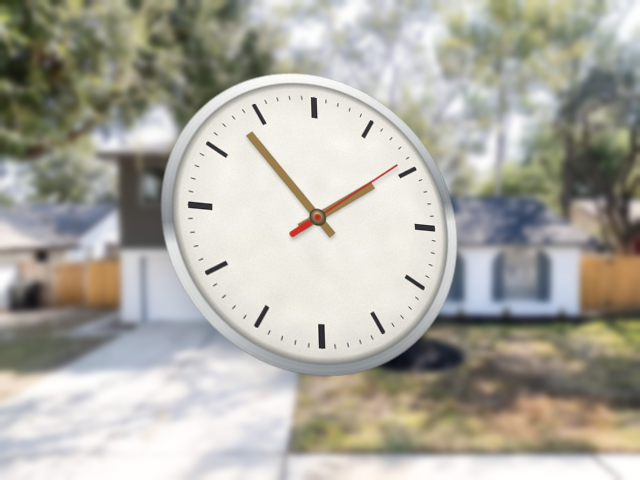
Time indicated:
1h53m09s
